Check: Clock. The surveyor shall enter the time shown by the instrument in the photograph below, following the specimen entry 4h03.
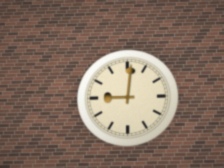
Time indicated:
9h01
